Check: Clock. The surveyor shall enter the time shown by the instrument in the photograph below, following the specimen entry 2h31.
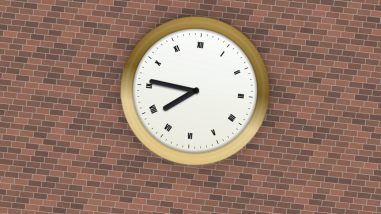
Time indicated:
7h46
